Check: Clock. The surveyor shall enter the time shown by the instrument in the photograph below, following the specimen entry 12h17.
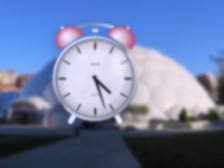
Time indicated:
4h27
